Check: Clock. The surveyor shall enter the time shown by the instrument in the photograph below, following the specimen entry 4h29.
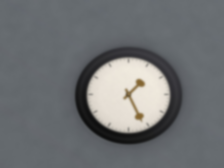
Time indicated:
1h26
